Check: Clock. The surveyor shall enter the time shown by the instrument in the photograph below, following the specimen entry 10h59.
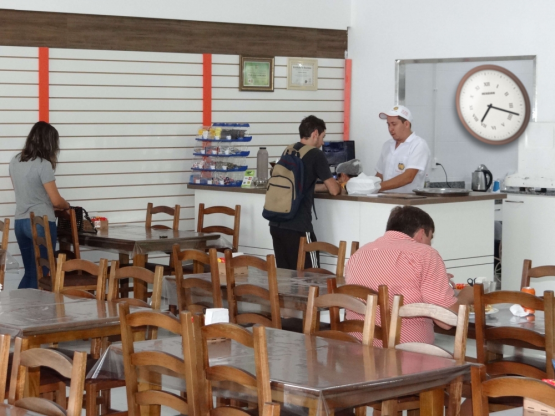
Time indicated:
7h18
